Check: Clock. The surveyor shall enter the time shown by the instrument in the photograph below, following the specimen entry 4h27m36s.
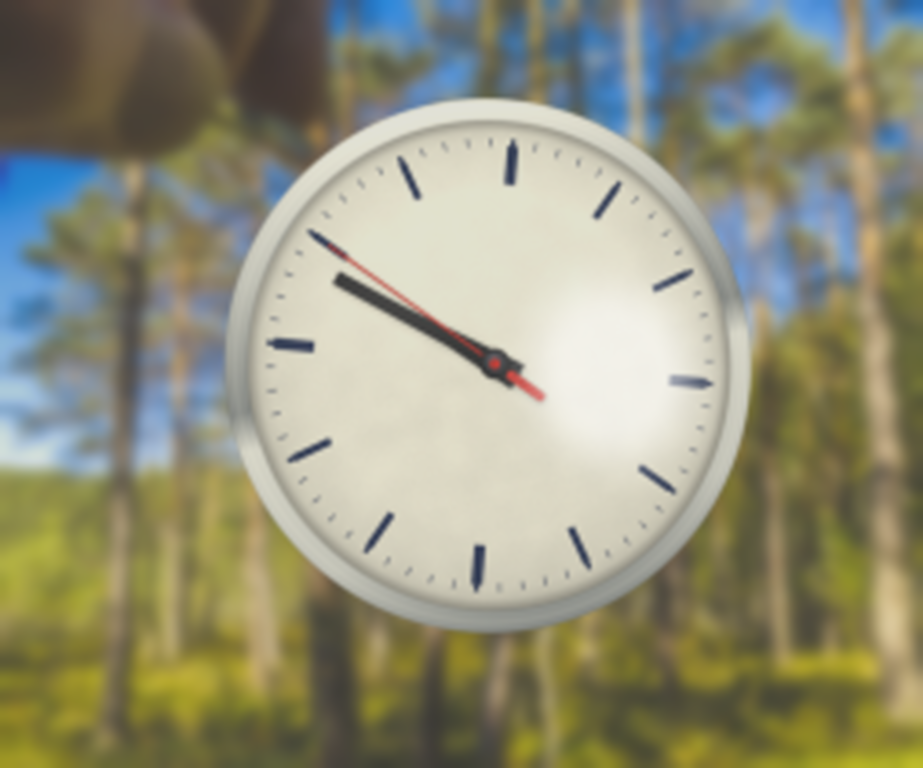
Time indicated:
9h48m50s
